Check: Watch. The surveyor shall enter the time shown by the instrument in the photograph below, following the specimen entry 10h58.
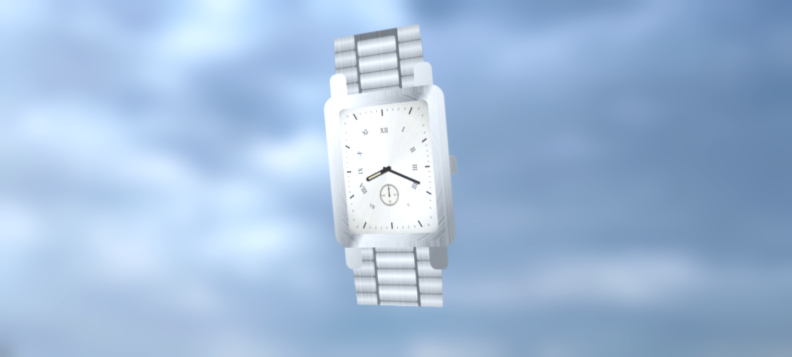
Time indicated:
8h19
